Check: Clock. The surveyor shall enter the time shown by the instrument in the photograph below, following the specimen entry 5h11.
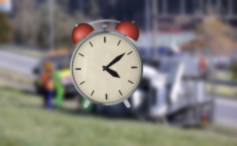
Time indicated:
4h09
